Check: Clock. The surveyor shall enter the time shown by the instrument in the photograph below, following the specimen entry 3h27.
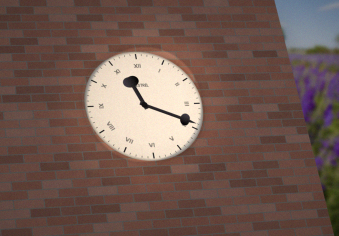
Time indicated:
11h19
